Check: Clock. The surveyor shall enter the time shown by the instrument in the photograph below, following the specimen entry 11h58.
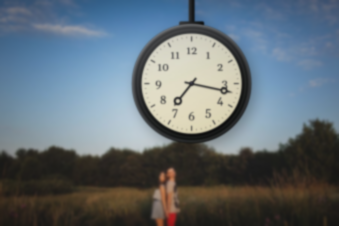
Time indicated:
7h17
